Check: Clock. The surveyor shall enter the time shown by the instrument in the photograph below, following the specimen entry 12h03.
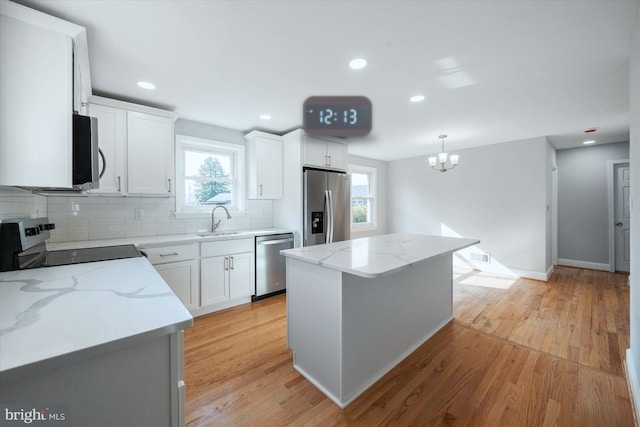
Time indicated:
12h13
